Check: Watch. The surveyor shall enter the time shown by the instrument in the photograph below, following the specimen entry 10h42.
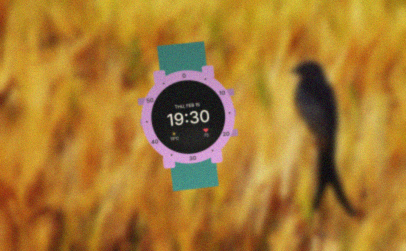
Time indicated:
19h30
